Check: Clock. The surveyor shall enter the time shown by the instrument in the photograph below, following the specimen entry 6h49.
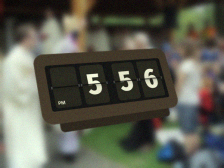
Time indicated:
5h56
